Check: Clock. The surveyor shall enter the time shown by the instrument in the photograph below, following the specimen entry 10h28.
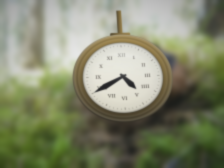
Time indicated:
4h40
